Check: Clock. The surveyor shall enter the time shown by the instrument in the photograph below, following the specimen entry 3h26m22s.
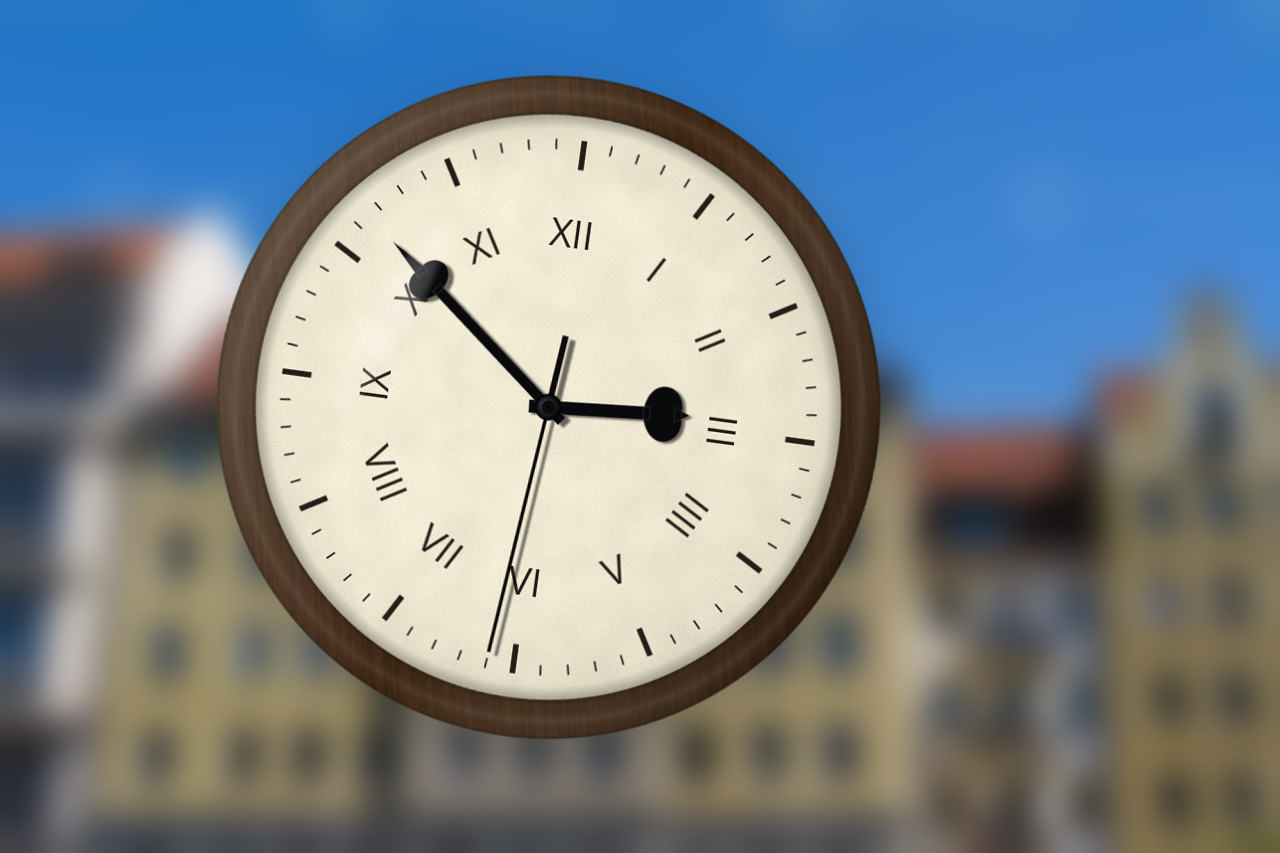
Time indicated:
2h51m31s
